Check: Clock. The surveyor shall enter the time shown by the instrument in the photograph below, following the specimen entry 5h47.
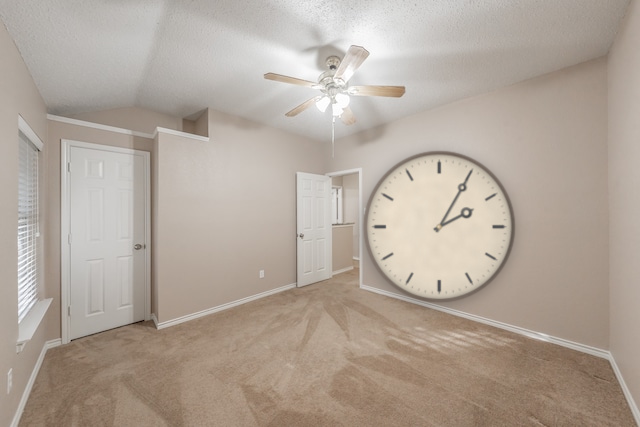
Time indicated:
2h05
